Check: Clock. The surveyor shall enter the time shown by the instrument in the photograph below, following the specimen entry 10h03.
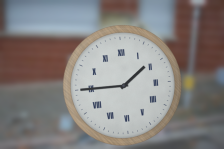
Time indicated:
1h45
